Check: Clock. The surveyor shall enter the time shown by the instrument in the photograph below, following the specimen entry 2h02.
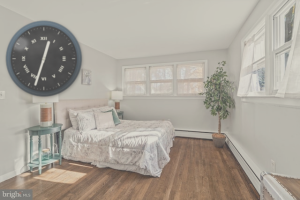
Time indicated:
12h33
